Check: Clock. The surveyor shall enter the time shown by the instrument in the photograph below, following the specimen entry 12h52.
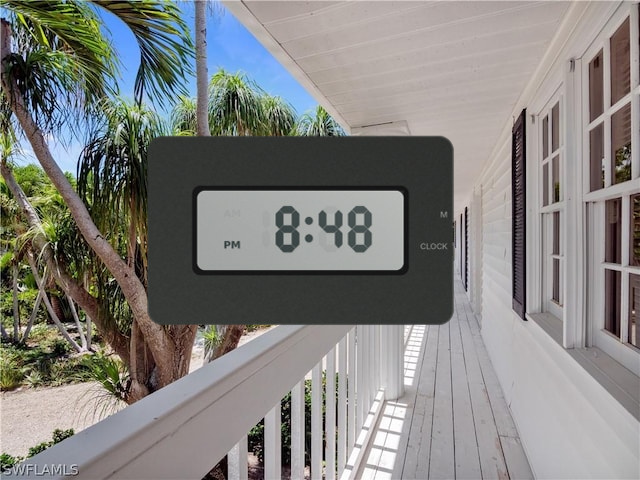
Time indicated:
8h48
